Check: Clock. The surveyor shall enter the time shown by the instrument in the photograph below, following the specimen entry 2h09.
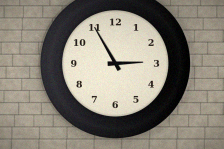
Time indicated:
2h55
